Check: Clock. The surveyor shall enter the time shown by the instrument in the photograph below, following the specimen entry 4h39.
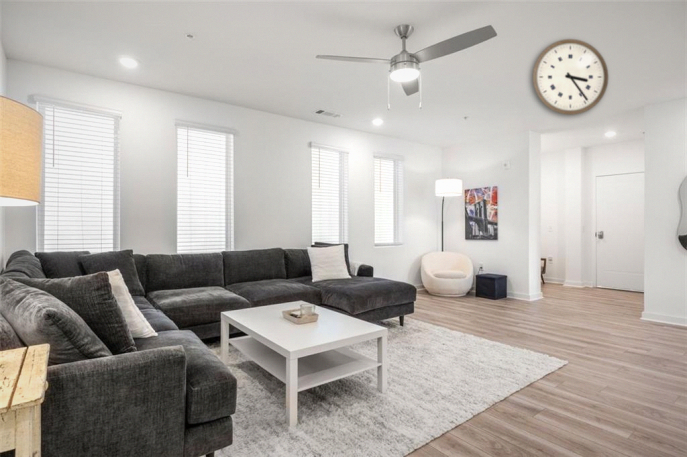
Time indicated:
3h24
